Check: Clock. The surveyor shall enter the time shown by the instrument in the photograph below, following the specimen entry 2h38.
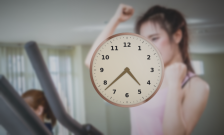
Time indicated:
4h38
